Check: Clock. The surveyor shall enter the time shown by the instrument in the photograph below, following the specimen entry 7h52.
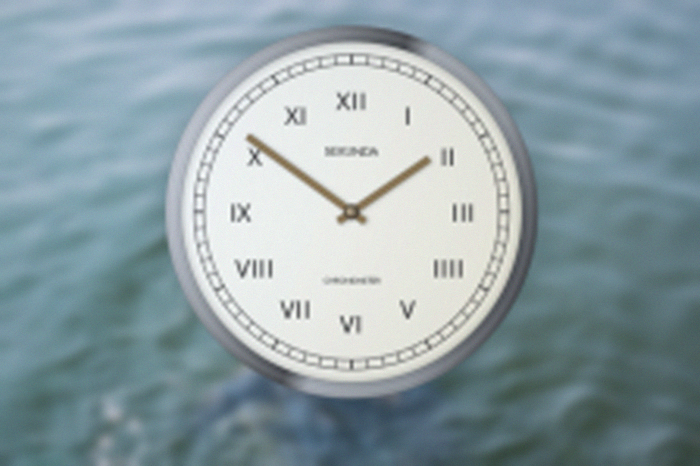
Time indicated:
1h51
